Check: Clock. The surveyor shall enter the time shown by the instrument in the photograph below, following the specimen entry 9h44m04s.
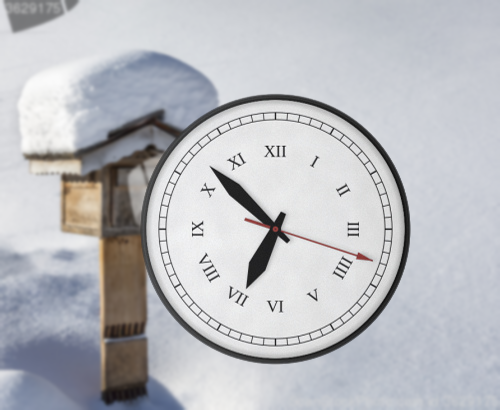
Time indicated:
6h52m18s
